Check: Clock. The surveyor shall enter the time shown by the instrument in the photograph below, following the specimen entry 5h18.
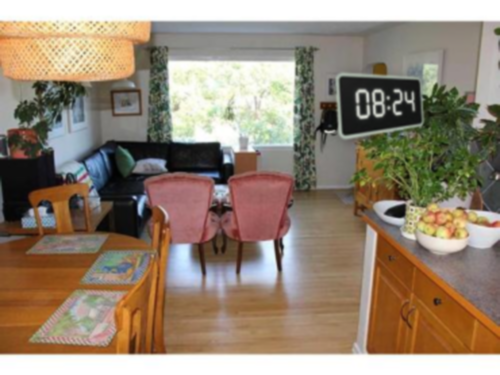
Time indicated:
8h24
